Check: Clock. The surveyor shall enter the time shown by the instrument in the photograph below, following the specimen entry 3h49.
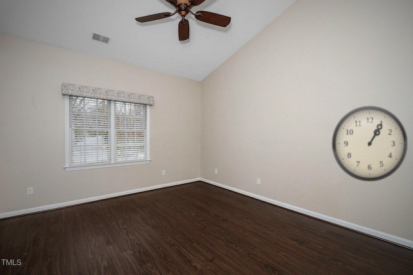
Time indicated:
1h05
